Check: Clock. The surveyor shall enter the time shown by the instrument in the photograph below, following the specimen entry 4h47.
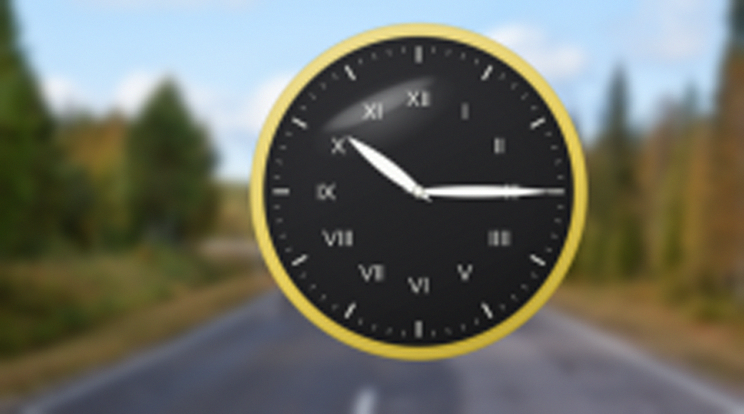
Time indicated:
10h15
